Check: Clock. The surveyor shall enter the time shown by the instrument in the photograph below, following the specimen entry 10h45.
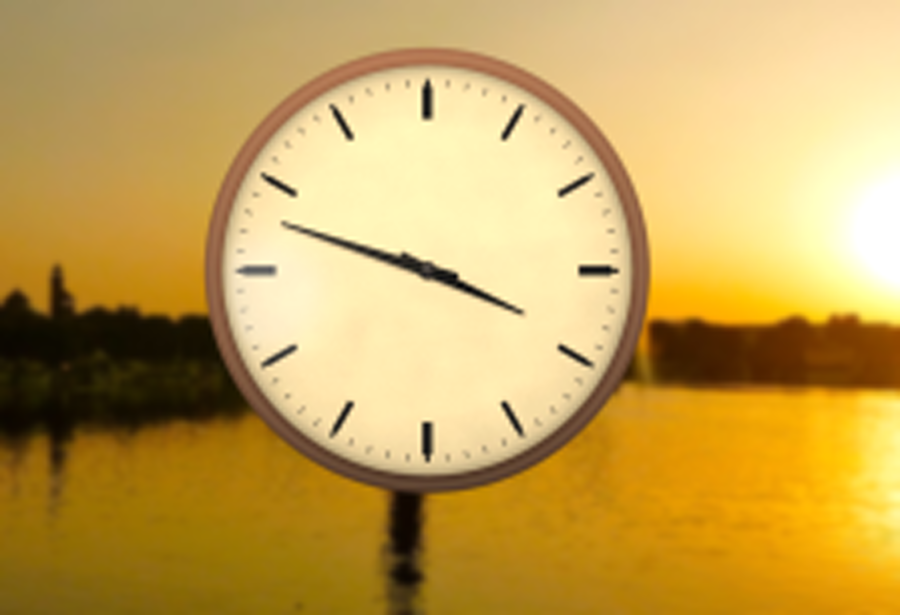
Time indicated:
3h48
